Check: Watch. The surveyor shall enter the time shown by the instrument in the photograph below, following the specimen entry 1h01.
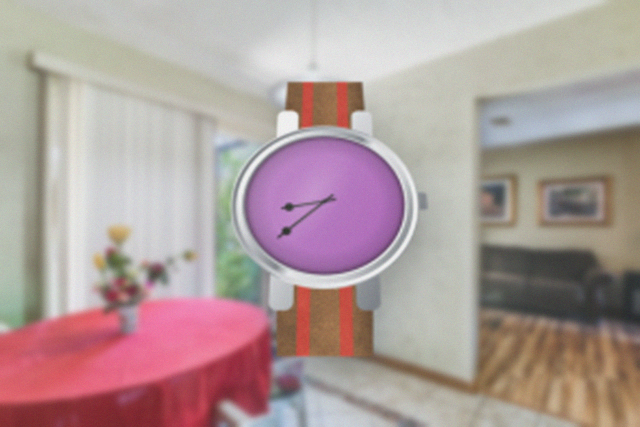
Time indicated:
8h38
